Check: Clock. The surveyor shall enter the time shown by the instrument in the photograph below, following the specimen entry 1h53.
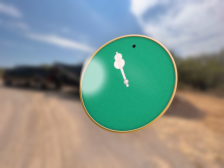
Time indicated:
10h55
